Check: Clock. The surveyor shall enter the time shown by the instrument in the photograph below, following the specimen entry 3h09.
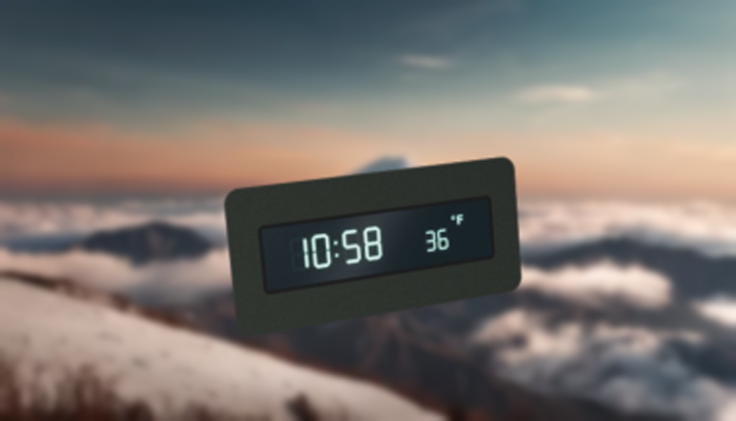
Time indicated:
10h58
